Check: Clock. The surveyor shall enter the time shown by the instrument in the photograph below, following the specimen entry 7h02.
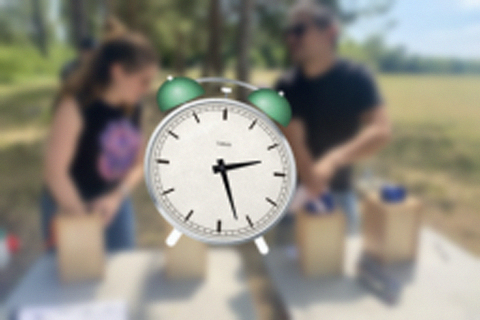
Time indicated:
2h27
